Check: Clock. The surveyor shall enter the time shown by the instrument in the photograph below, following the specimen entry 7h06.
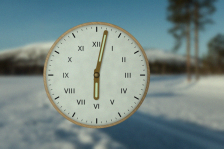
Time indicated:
6h02
